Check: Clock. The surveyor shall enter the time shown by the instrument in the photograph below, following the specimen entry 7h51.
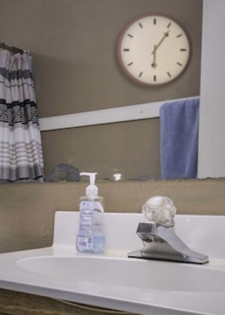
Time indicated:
6h06
